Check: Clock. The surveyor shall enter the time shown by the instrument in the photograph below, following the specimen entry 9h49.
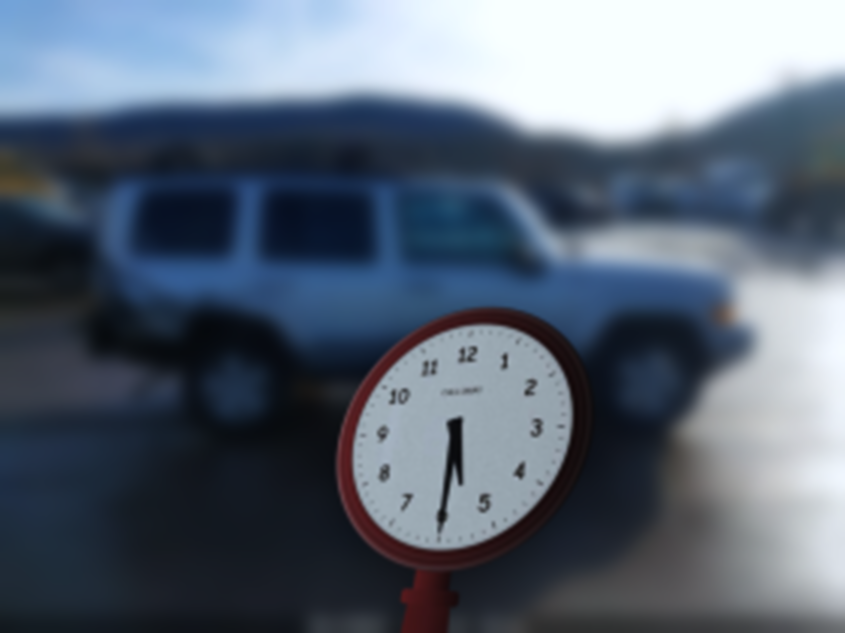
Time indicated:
5h30
